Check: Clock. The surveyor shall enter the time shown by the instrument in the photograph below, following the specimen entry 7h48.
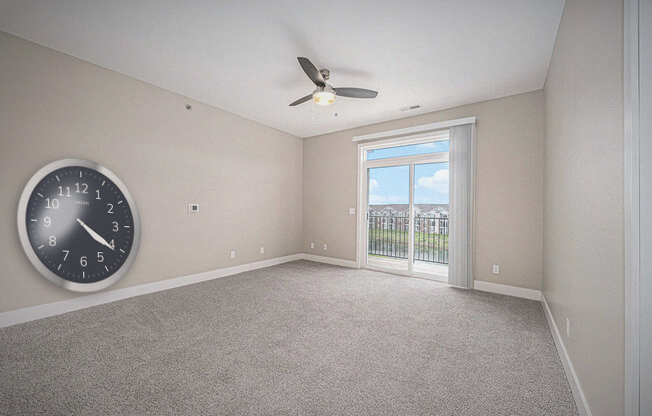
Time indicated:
4h21
